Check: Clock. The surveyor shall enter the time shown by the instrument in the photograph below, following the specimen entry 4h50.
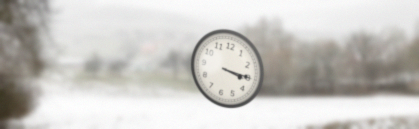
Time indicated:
3h15
